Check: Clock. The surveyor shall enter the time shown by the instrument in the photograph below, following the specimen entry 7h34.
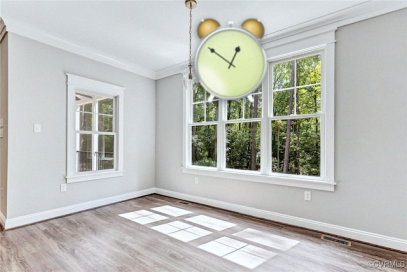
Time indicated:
12h51
